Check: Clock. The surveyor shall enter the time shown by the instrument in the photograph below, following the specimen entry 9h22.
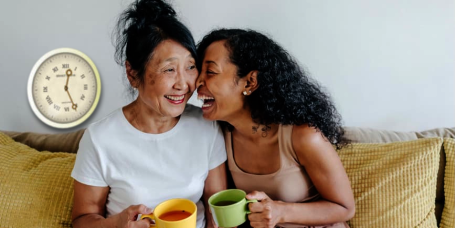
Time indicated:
12h26
